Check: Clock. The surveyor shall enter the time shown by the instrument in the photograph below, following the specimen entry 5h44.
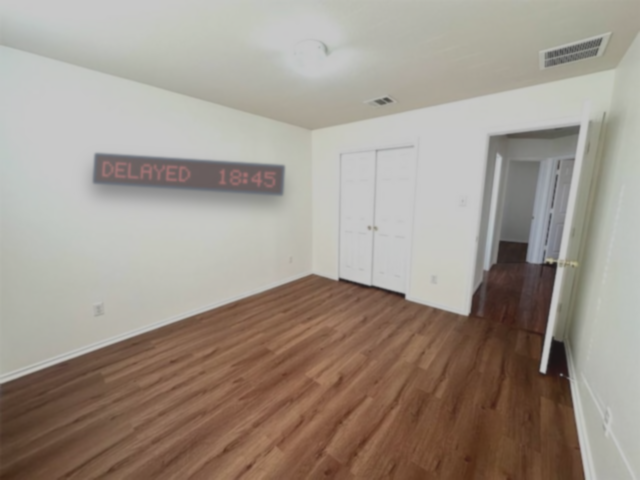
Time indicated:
18h45
